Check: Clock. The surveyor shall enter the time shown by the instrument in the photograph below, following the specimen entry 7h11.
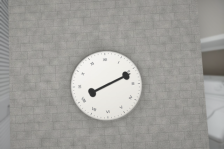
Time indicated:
8h11
